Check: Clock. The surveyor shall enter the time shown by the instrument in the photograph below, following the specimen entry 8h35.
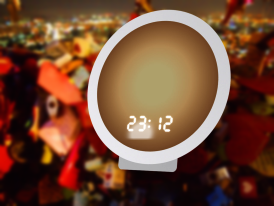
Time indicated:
23h12
